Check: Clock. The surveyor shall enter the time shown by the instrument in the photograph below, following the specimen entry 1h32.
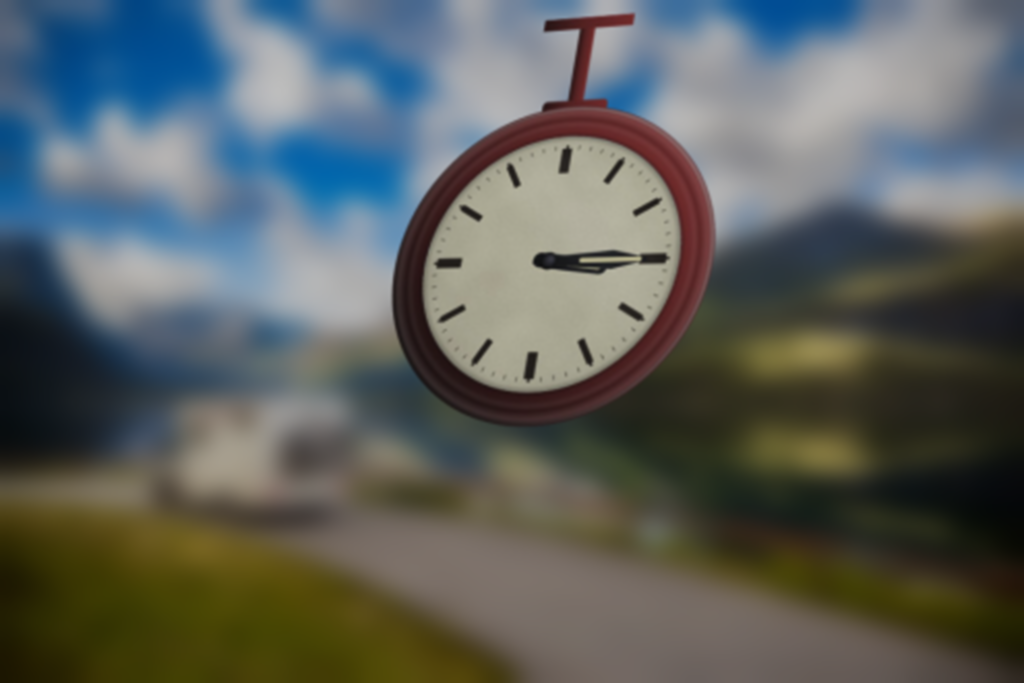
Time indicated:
3h15
